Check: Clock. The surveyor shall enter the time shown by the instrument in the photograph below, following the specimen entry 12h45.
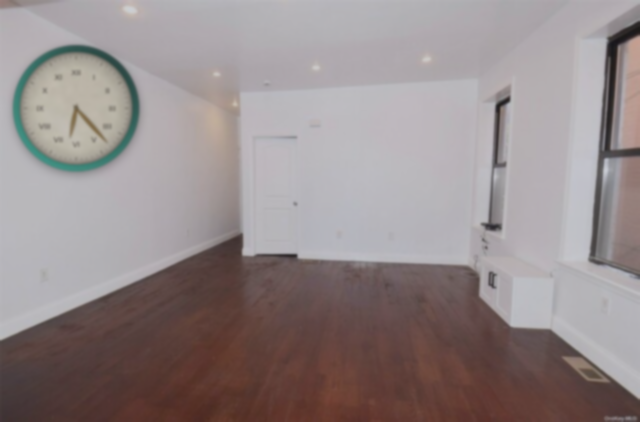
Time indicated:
6h23
